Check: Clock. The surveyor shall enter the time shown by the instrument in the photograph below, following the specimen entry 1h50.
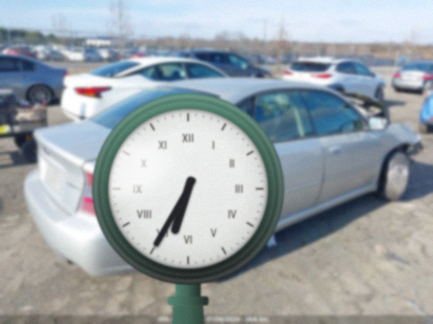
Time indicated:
6h35
